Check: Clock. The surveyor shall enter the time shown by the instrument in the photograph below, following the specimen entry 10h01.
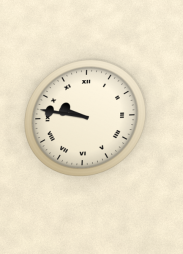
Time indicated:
9h47
